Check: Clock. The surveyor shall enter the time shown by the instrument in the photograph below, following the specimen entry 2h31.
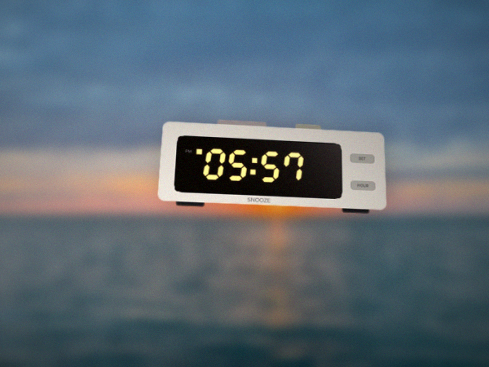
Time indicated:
5h57
